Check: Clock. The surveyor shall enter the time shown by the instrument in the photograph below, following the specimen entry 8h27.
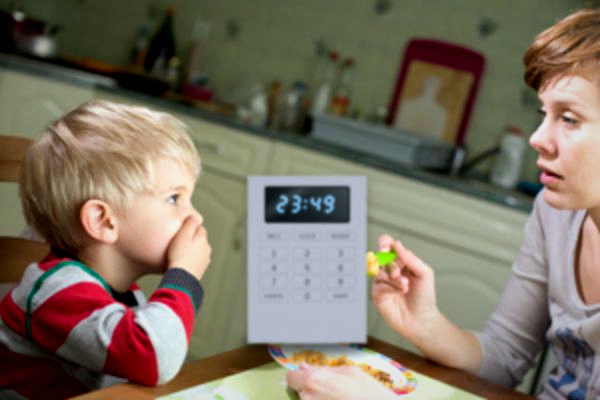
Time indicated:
23h49
